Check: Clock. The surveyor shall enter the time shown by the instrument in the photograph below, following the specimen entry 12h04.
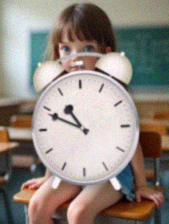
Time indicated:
10h49
